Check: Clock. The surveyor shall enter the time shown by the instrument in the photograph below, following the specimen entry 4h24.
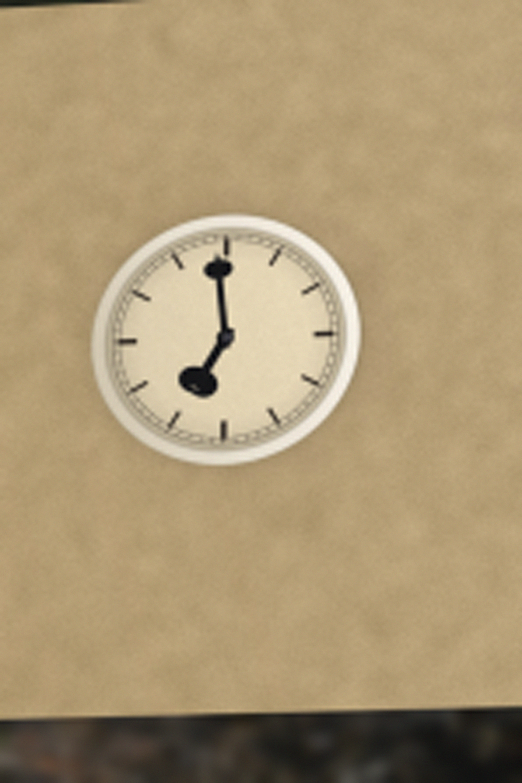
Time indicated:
6h59
